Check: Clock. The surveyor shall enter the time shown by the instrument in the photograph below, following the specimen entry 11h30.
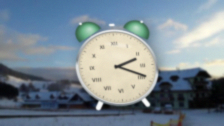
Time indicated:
2h19
